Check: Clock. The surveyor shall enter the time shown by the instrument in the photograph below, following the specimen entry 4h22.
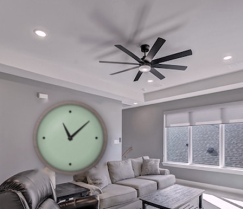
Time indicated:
11h08
